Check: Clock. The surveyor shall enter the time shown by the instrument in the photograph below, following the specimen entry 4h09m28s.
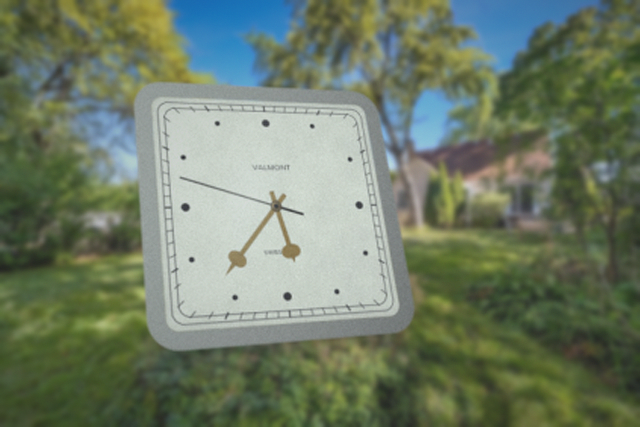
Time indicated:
5h36m48s
